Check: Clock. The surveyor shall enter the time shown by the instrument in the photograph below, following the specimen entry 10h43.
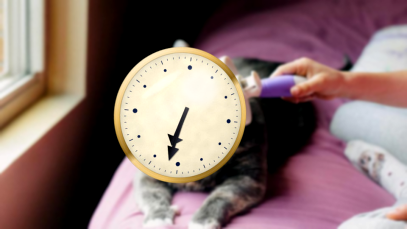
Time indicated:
6h32
